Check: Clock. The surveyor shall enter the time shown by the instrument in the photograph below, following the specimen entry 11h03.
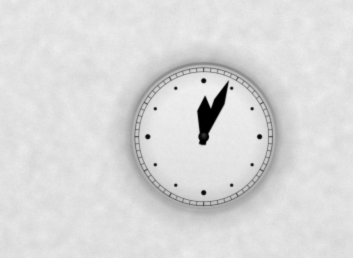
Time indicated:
12h04
